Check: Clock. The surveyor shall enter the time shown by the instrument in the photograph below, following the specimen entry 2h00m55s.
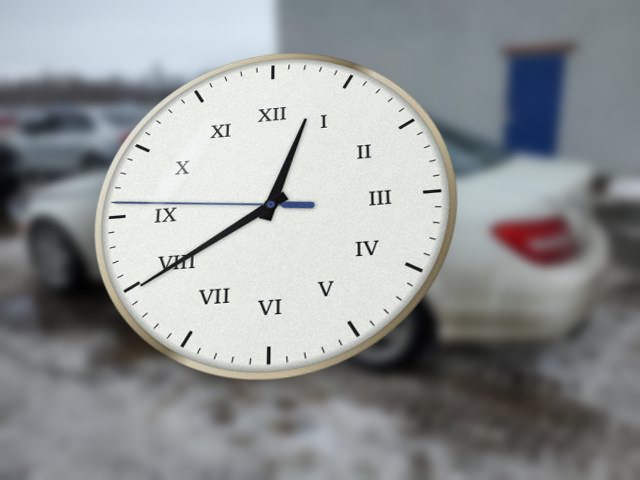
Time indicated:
12h39m46s
